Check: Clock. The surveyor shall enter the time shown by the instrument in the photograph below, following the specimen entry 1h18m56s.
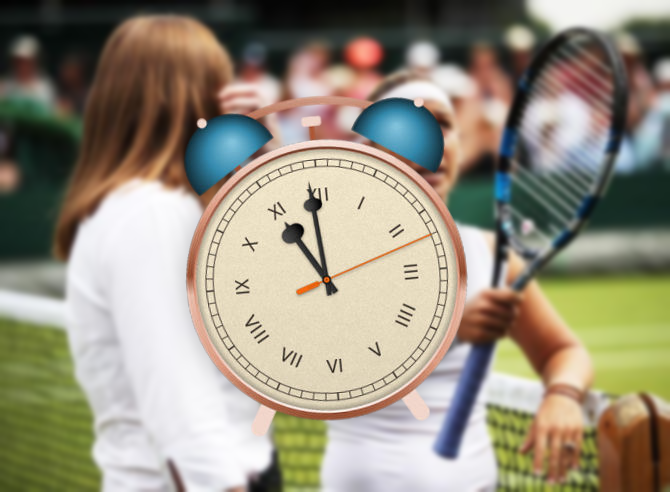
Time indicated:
10h59m12s
